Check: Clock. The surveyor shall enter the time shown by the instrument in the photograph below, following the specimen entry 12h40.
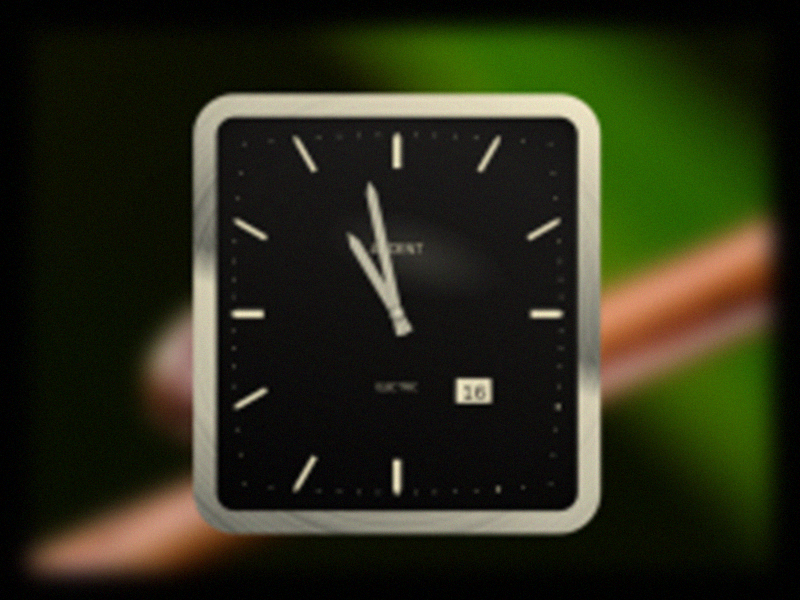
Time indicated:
10h58
